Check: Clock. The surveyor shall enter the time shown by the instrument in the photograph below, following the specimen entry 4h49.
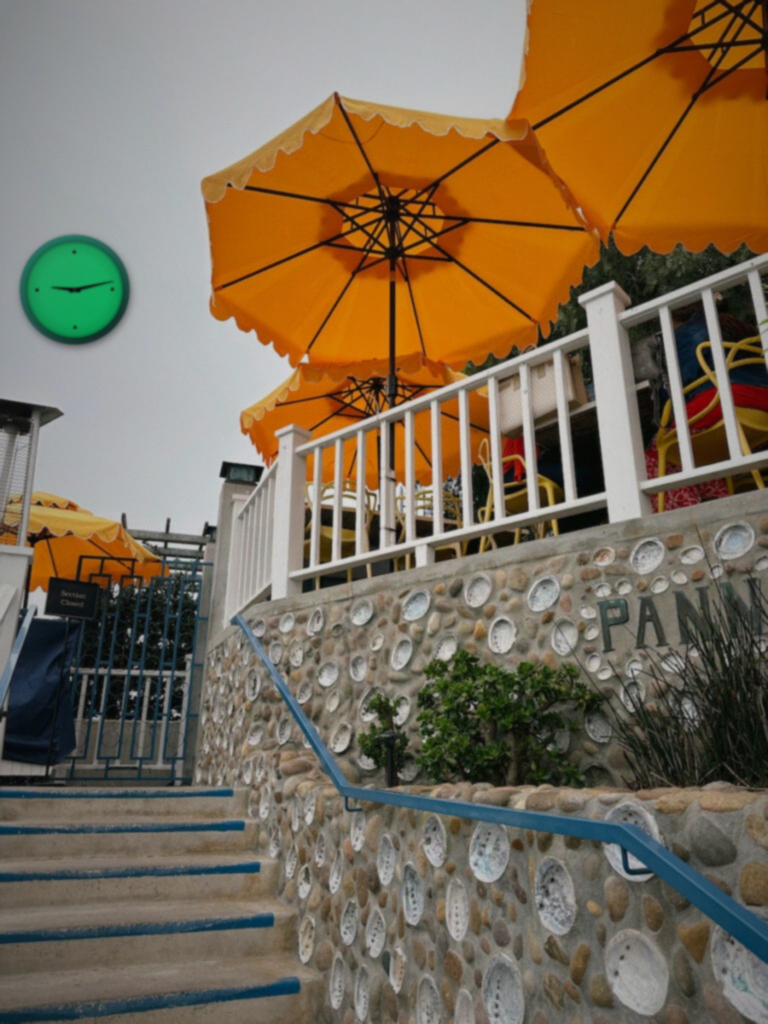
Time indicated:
9h13
